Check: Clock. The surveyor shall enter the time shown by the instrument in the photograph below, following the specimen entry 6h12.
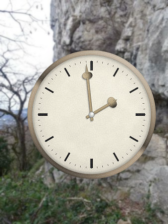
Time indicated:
1h59
